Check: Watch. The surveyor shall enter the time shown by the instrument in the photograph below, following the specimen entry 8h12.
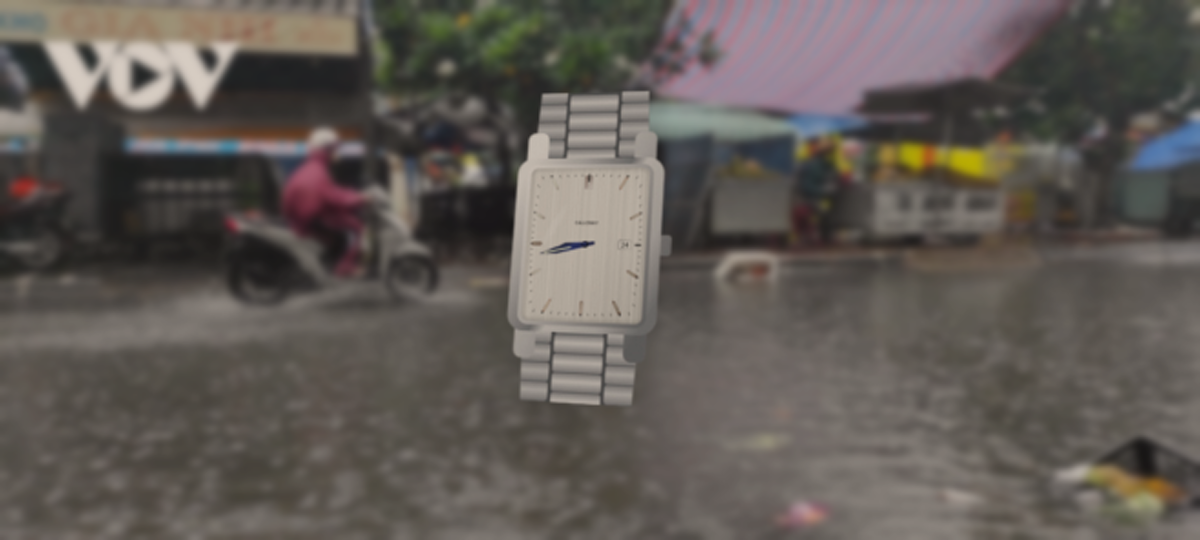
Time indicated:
8h43
